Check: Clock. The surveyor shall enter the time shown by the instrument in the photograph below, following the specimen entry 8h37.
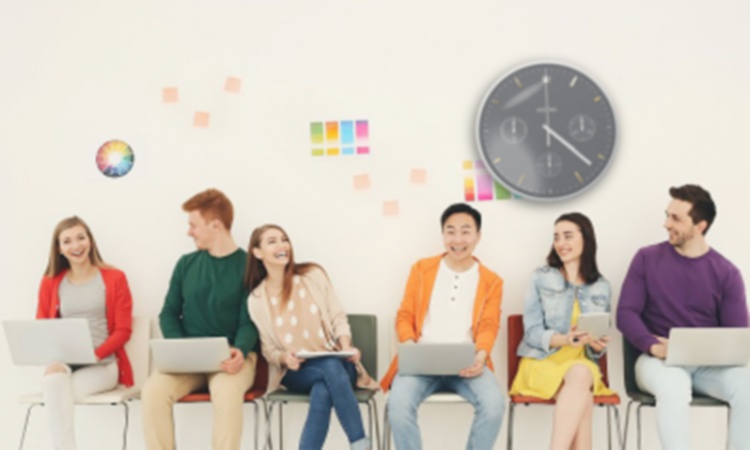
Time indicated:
4h22
